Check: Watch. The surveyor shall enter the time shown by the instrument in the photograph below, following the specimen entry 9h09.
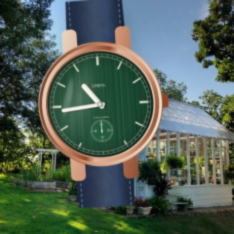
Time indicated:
10h44
